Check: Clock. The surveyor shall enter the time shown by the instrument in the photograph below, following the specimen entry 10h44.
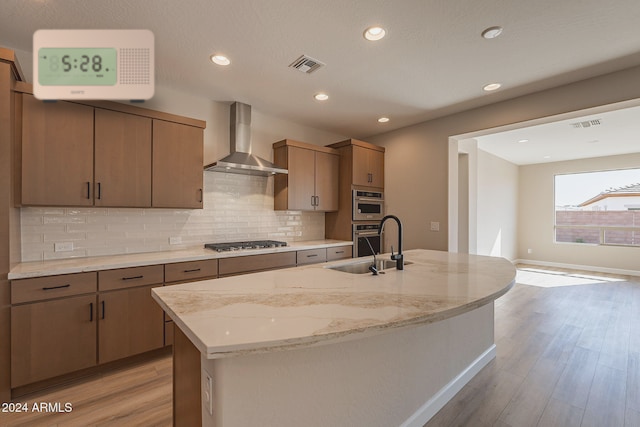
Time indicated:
5h28
